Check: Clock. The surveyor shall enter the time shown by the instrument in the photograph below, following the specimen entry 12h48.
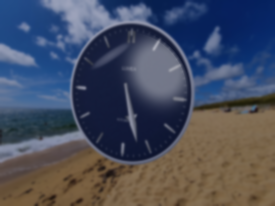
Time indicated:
5h27
